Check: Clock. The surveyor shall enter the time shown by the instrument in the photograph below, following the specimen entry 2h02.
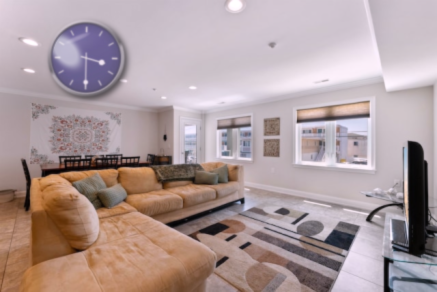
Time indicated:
3h30
